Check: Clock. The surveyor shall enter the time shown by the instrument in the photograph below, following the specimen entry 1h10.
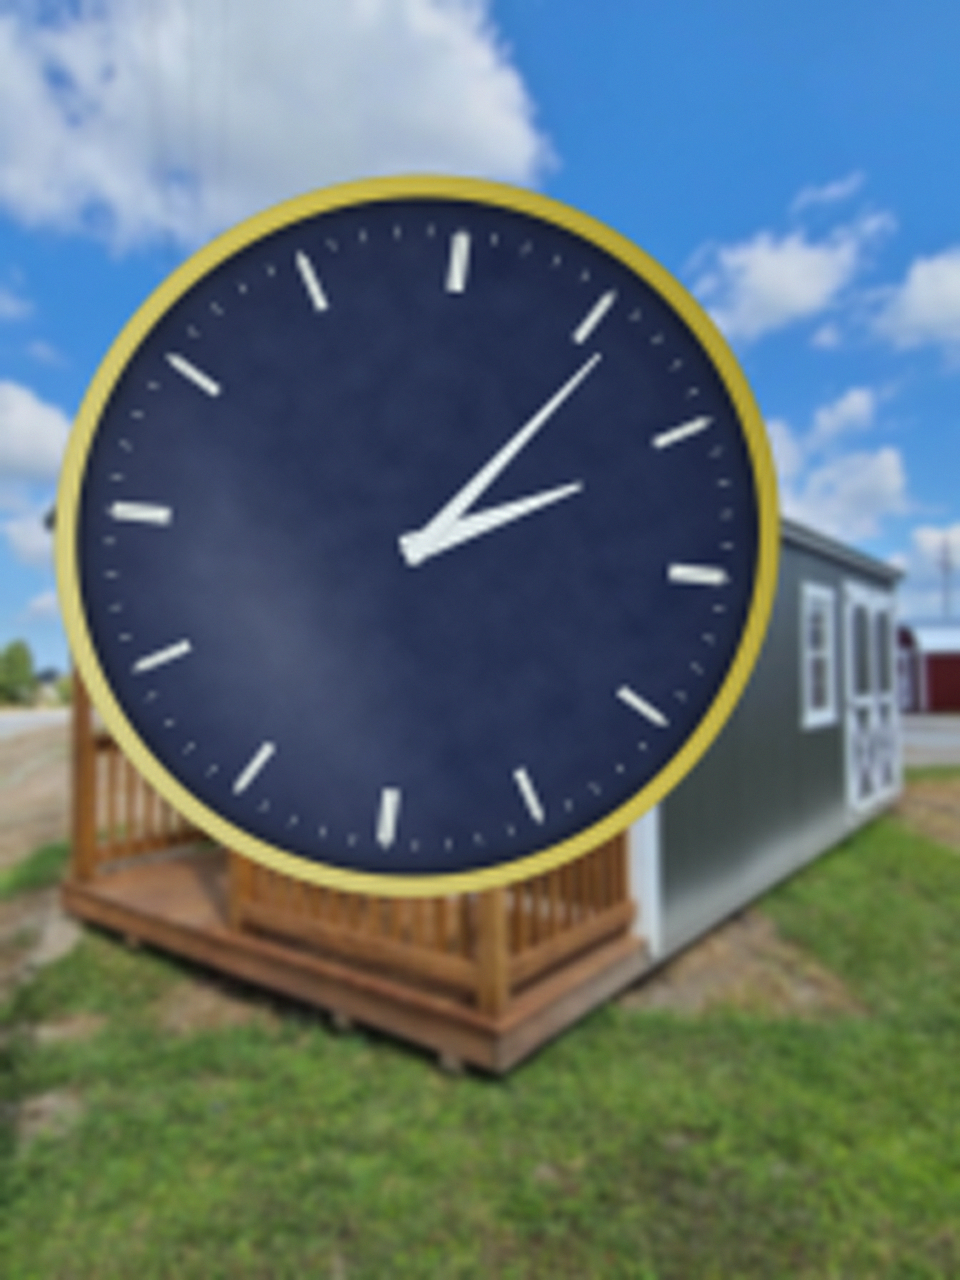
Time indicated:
2h06
